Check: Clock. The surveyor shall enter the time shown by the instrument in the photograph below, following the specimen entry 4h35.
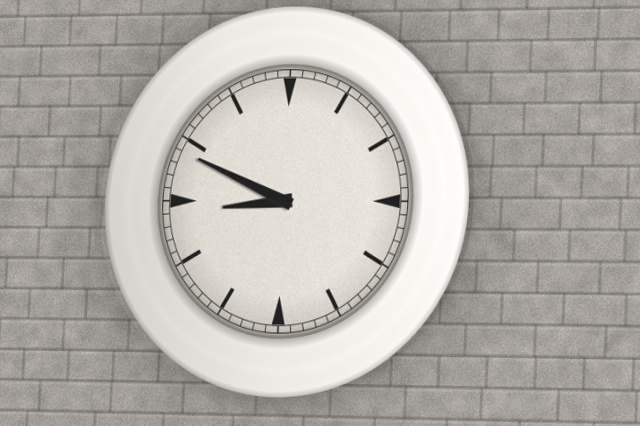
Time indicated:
8h49
